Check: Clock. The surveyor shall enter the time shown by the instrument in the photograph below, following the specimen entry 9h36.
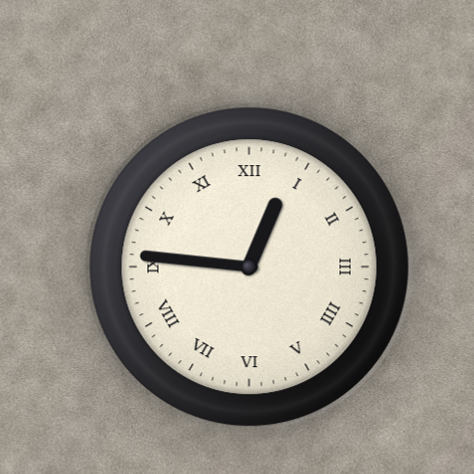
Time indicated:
12h46
